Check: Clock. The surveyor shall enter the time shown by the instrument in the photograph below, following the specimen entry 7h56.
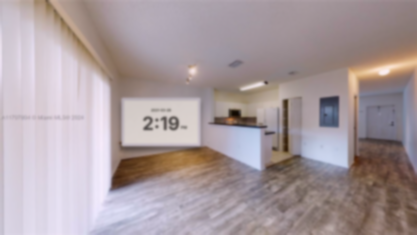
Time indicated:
2h19
